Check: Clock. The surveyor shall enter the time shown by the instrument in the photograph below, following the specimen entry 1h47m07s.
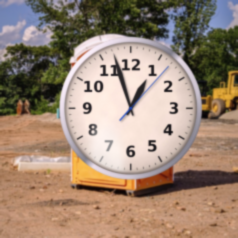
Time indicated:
12h57m07s
